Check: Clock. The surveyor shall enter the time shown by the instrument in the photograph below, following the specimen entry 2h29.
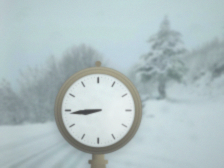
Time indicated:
8h44
